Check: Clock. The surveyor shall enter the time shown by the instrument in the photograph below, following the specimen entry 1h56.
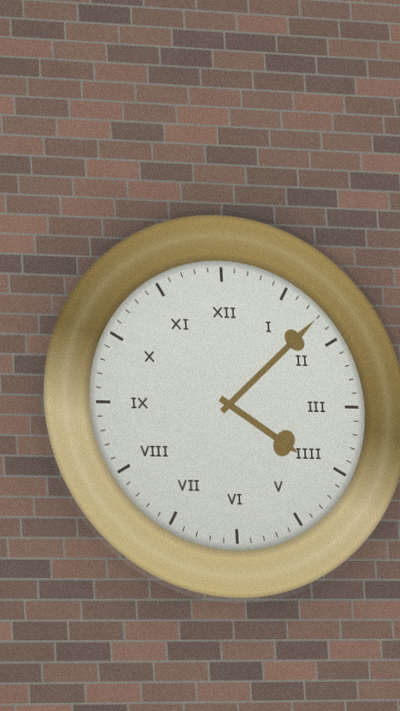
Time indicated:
4h08
